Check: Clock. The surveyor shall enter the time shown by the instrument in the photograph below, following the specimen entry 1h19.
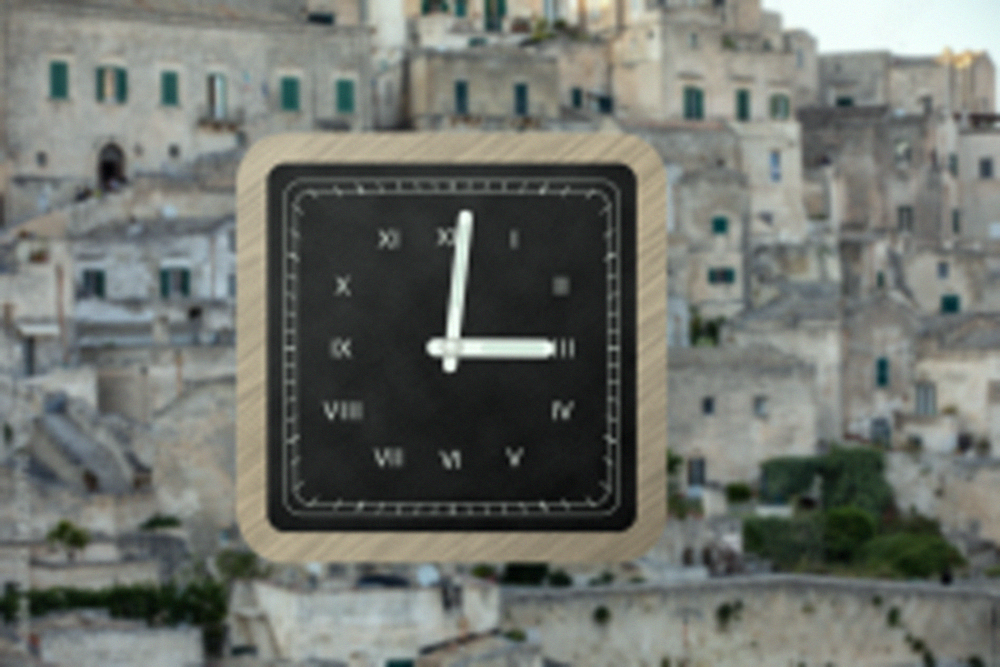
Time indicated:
3h01
